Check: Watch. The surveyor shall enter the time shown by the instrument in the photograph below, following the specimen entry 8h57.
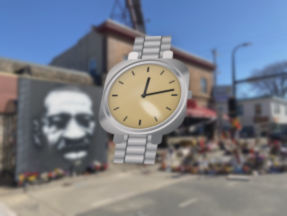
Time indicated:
12h13
